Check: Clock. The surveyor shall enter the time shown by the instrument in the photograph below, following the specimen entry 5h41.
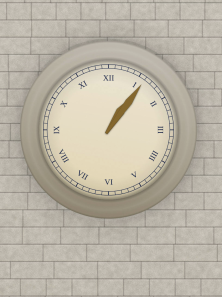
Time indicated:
1h06
